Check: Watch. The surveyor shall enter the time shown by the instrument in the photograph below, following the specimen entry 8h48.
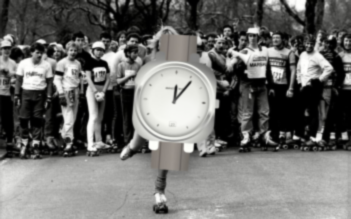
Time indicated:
12h06
